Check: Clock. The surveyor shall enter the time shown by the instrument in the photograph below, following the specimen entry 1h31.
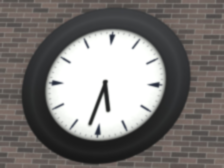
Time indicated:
5h32
